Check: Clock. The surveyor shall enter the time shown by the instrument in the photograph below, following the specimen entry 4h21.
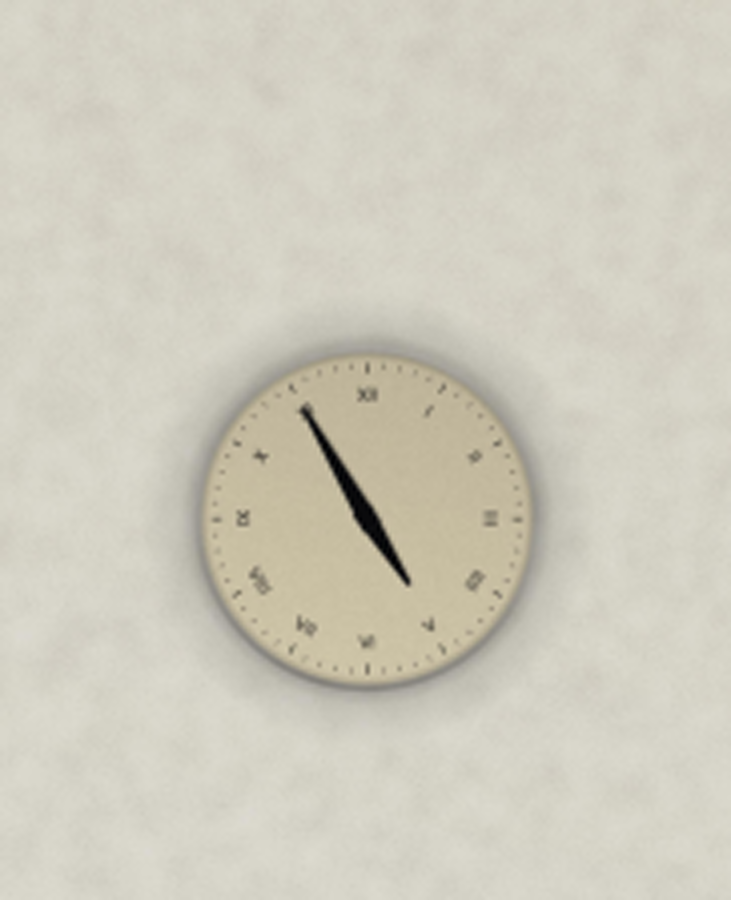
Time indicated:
4h55
